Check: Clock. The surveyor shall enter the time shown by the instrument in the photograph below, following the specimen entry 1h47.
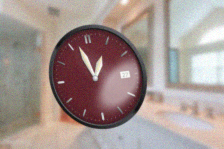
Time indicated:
12h57
